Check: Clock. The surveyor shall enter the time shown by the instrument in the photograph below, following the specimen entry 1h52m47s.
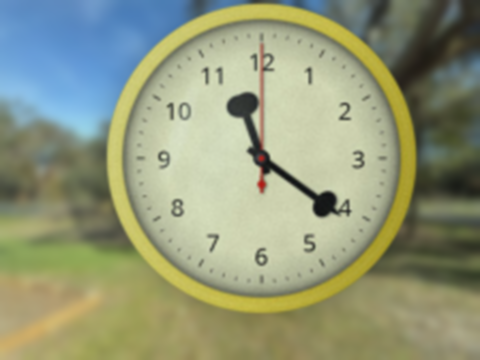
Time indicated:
11h21m00s
